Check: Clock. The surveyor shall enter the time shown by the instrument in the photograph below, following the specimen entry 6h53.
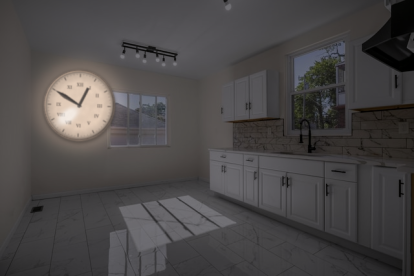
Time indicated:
12h50
